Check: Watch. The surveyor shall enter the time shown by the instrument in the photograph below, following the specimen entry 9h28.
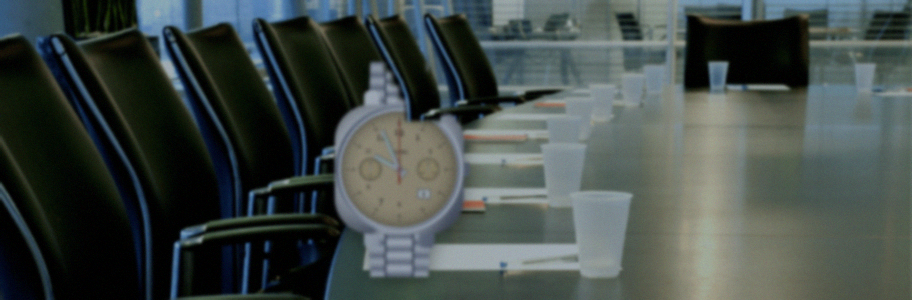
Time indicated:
9h56
